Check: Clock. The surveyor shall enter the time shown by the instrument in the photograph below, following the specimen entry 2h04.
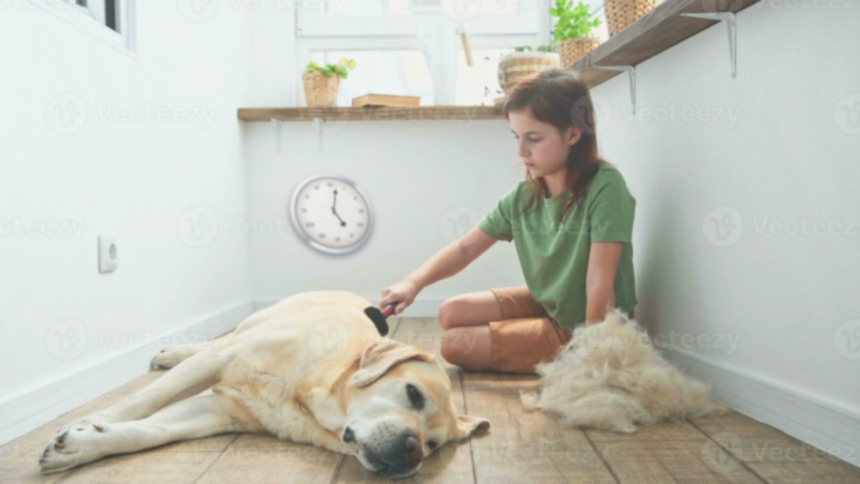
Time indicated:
5h02
